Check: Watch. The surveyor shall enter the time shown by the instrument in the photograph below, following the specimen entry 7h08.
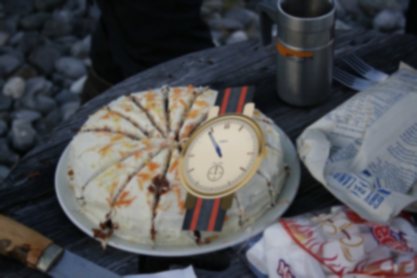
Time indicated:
10h54
